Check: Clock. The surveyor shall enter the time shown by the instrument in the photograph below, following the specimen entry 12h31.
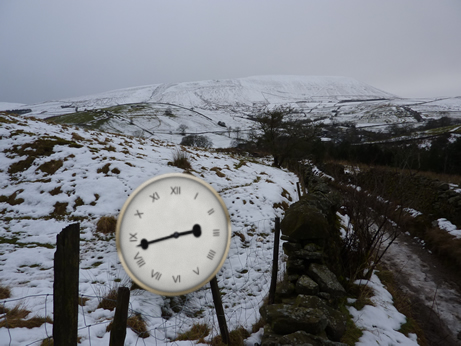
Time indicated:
2h43
